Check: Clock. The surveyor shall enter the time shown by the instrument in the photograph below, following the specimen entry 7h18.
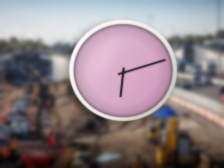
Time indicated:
6h12
